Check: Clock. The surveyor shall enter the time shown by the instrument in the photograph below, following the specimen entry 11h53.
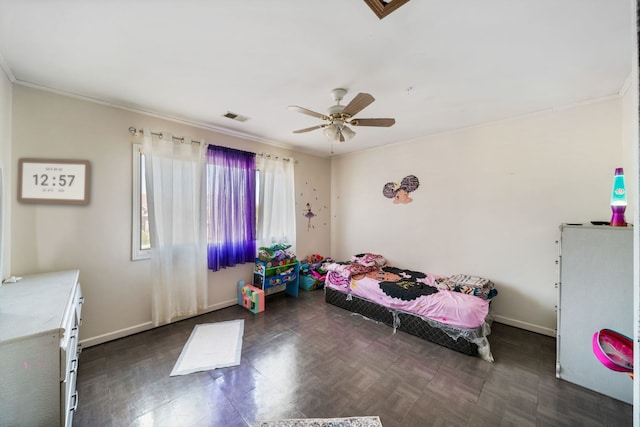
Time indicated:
12h57
